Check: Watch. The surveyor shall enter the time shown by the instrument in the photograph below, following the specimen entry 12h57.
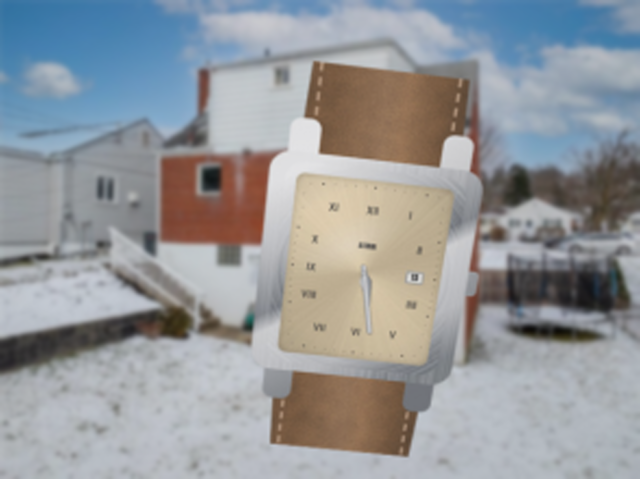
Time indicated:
5h28
